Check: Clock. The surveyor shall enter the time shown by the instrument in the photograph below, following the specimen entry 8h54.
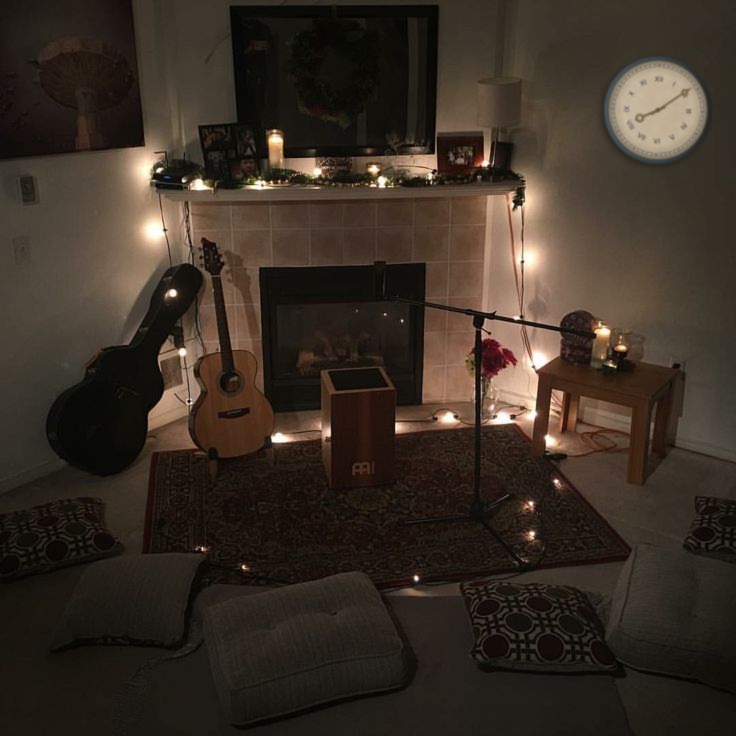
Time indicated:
8h09
